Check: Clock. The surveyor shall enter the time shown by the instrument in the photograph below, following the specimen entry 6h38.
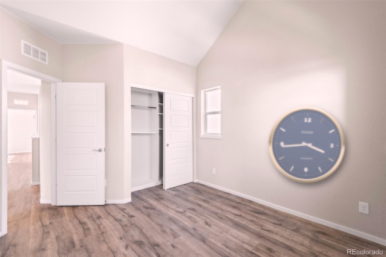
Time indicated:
3h44
